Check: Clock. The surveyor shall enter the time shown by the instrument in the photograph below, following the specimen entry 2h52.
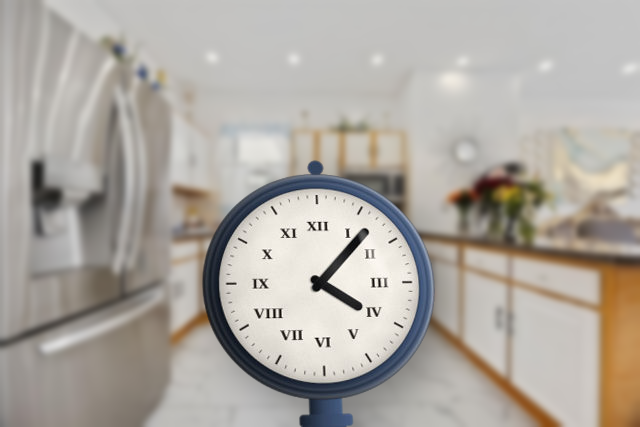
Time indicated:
4h07
